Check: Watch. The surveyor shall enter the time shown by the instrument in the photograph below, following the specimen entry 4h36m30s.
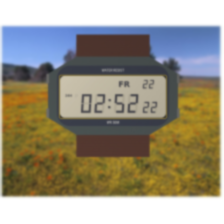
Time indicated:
2h52m22s
